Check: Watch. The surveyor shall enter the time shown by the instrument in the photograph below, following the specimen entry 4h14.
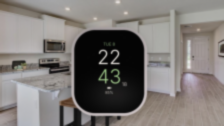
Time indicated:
22h43
